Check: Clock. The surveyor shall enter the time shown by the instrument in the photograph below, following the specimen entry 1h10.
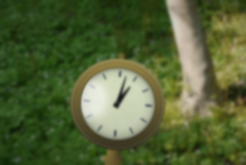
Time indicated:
1h02
